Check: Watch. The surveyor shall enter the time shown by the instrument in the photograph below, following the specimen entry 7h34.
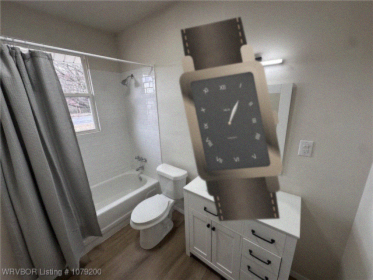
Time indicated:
1h06
